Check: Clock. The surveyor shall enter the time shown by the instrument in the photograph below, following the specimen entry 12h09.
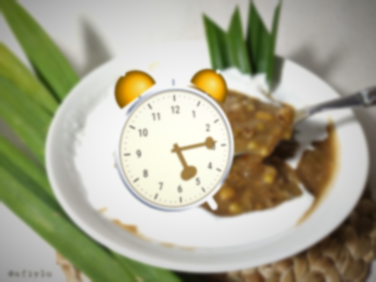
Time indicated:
5h14
